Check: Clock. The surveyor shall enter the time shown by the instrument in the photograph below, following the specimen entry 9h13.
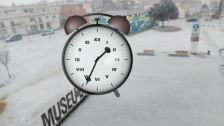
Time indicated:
1h34
